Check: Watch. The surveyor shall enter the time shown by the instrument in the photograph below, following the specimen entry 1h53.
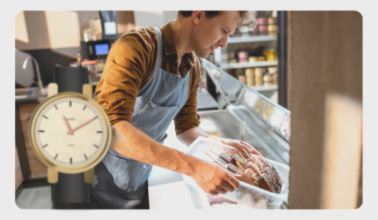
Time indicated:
11h10
